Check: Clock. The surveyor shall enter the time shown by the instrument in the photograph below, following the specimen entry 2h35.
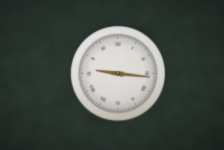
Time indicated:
9h16
